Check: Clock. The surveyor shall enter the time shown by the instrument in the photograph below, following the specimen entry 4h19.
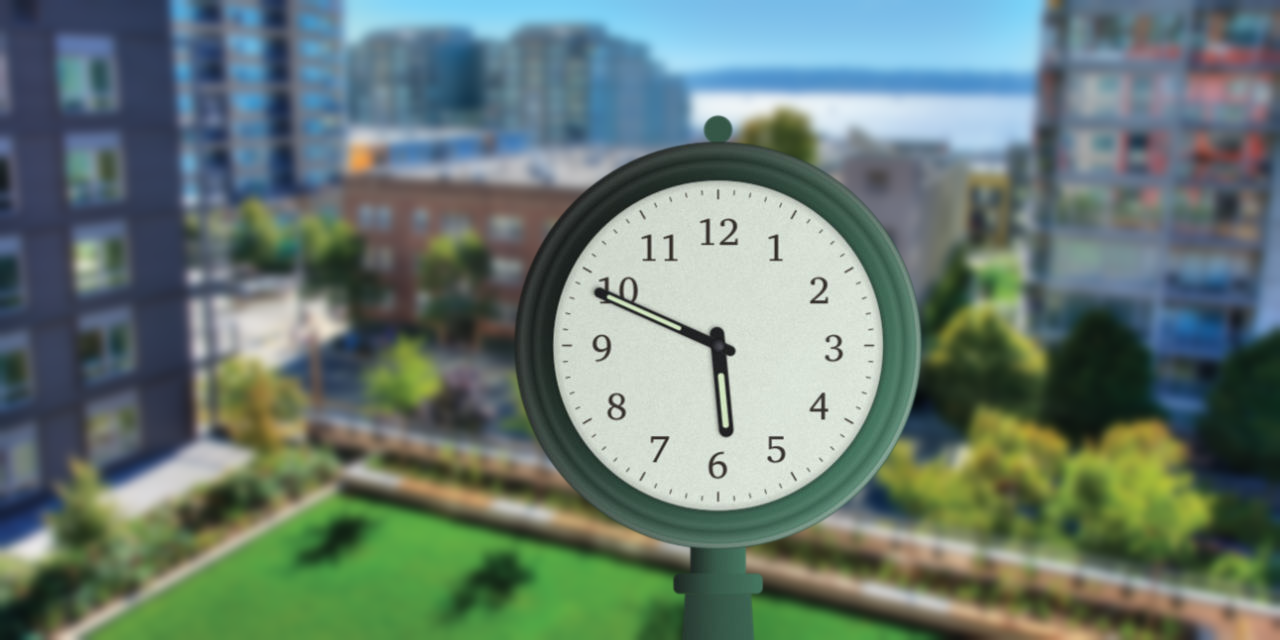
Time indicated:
5h49
